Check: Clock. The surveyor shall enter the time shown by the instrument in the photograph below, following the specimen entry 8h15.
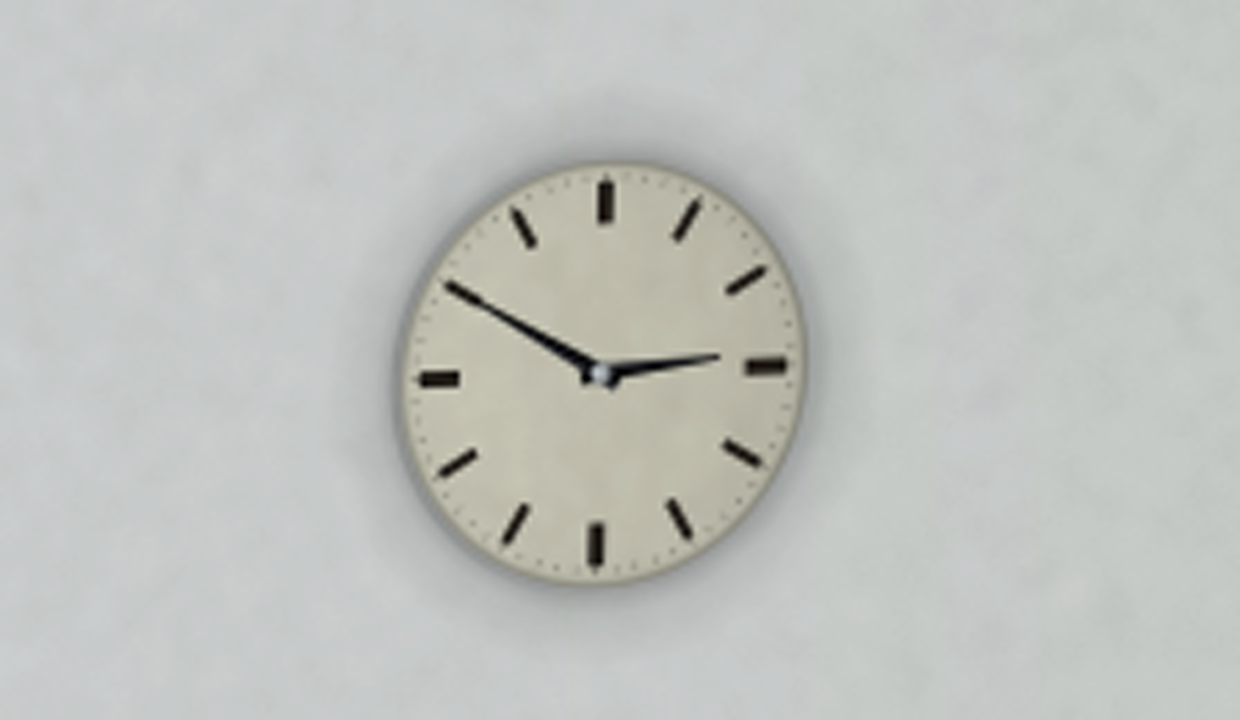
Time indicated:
2h50
